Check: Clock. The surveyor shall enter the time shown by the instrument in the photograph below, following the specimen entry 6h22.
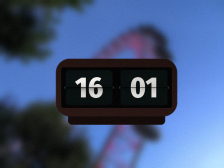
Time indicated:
16h01
